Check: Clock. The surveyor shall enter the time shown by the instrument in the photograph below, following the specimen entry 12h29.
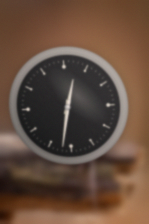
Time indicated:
12h32
